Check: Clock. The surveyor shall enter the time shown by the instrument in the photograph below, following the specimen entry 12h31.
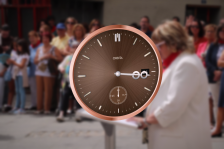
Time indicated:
3h16
